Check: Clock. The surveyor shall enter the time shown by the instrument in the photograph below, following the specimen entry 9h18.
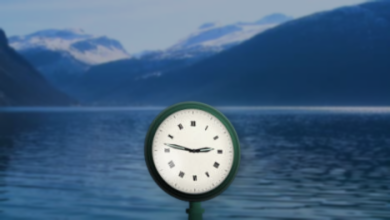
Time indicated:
2h47
